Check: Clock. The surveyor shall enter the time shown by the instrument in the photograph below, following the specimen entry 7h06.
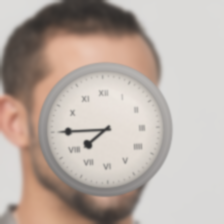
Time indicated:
7h45
